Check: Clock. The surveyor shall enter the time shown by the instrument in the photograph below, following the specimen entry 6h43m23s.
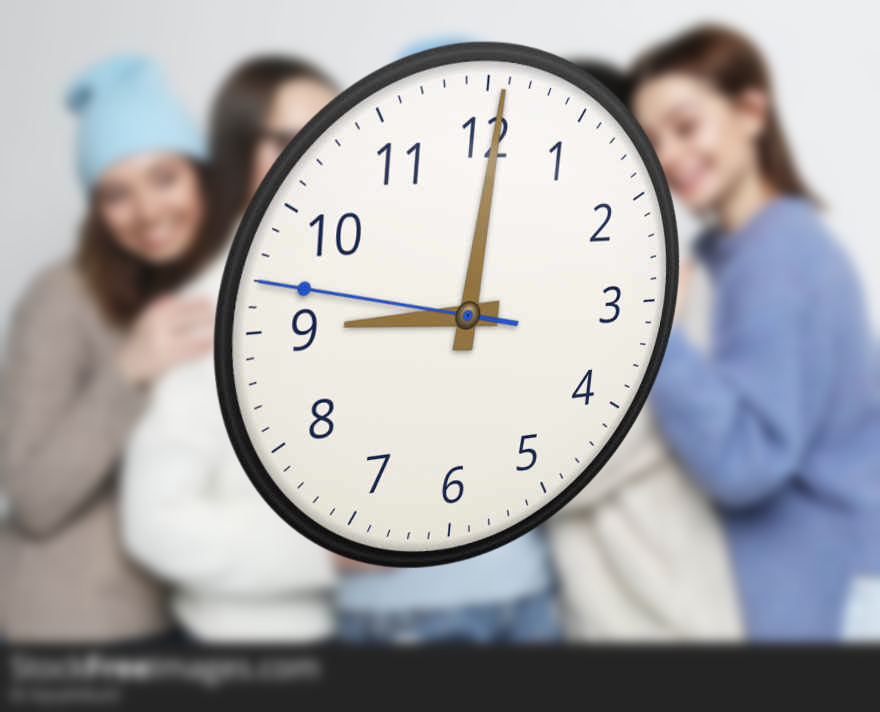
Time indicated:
9h00m47s
